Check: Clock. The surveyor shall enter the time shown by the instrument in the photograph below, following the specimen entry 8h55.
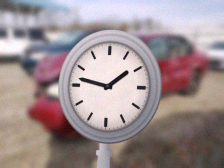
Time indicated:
1h47
